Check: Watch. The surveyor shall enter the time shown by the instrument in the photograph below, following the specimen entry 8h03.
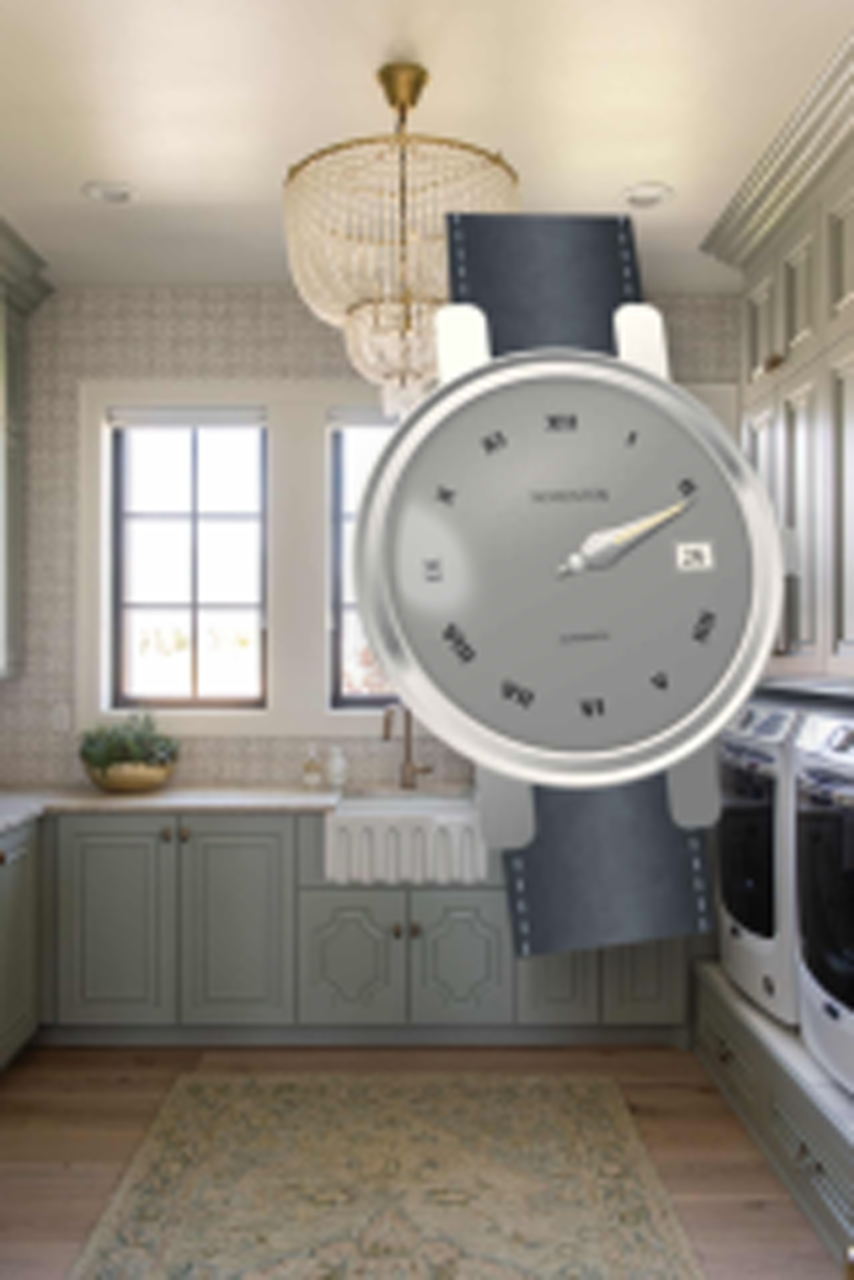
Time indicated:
2h11
